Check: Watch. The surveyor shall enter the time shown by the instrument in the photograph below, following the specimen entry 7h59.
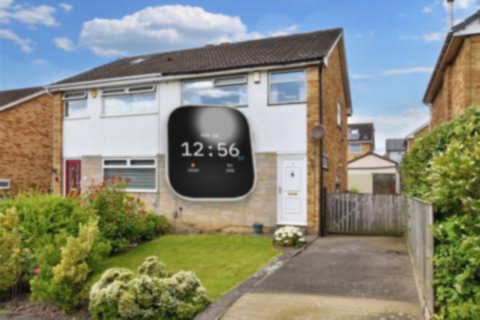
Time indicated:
12h56
